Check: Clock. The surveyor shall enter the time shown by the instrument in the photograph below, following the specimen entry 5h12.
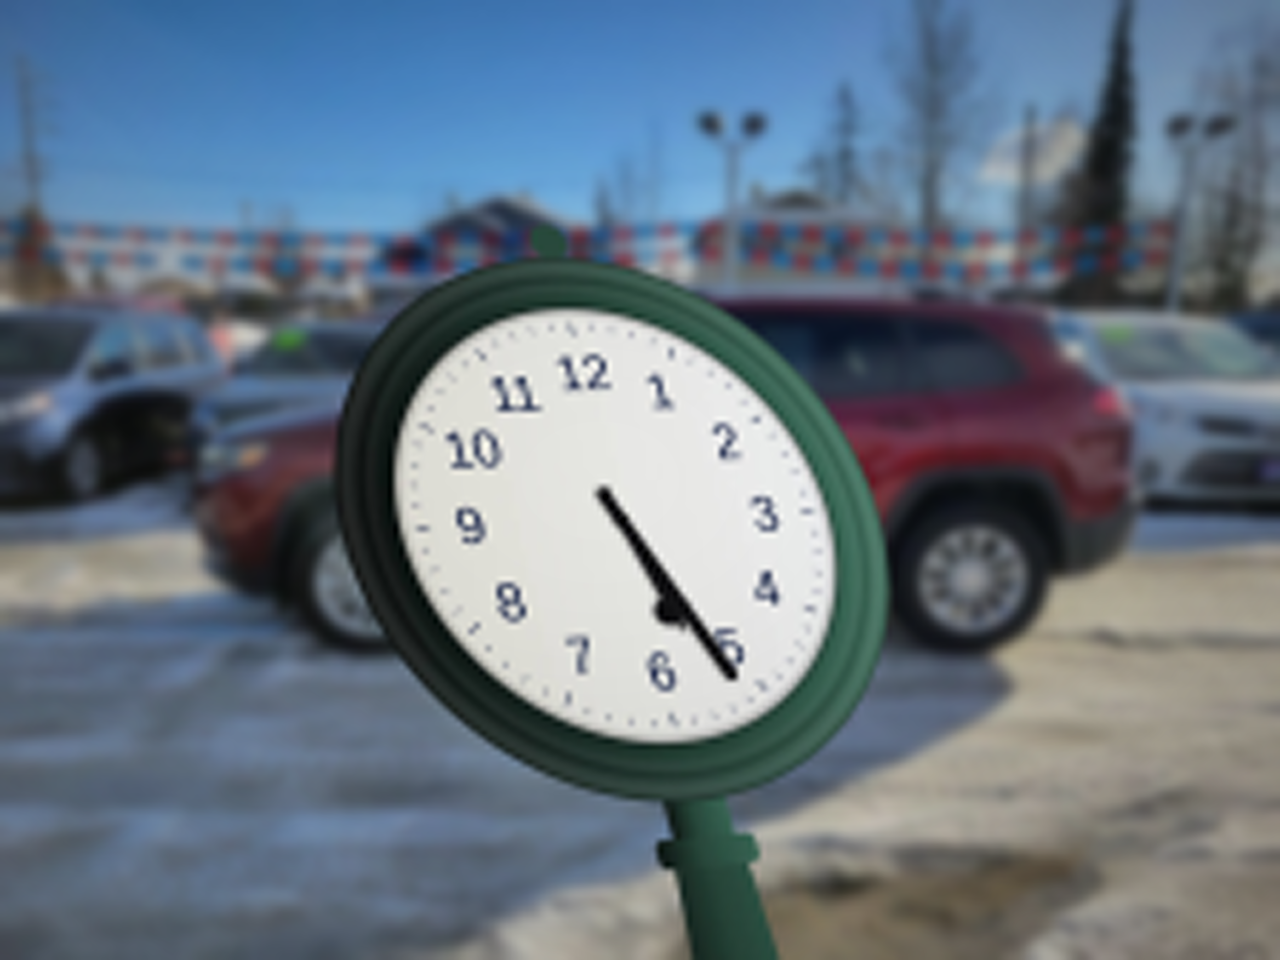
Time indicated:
5h26
